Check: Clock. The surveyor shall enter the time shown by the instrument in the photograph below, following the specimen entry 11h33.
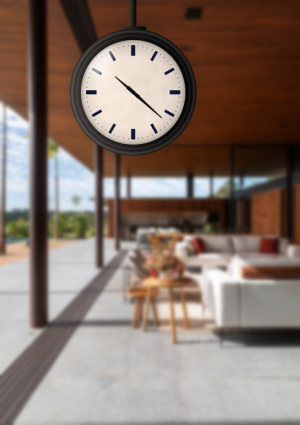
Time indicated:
10h22
